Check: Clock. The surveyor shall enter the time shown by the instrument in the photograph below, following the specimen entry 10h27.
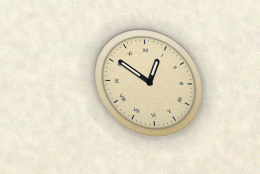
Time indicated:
12h51
